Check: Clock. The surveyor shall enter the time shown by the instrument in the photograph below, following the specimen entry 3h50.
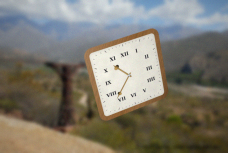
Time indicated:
10h37
